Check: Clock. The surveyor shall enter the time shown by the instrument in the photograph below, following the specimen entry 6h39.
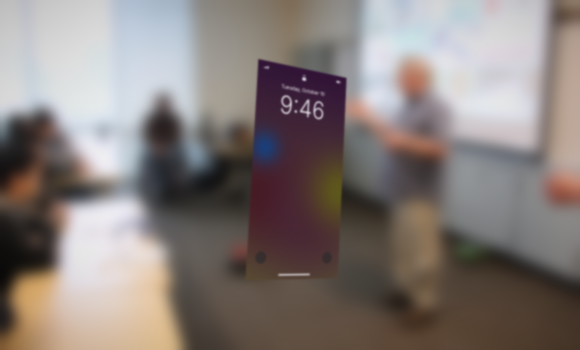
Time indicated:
9h46
